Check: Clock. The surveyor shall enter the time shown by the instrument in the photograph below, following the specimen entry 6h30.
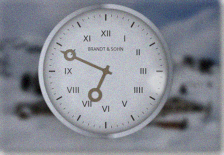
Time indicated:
6h49
